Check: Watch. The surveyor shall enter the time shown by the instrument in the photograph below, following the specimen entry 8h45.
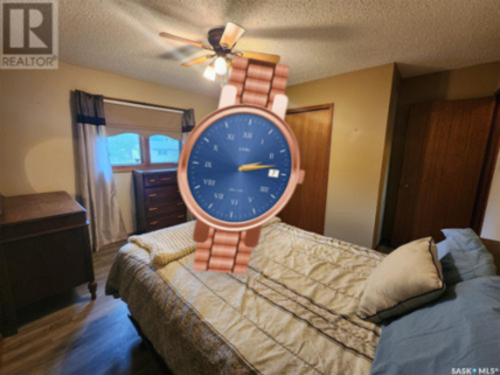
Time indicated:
2h13
